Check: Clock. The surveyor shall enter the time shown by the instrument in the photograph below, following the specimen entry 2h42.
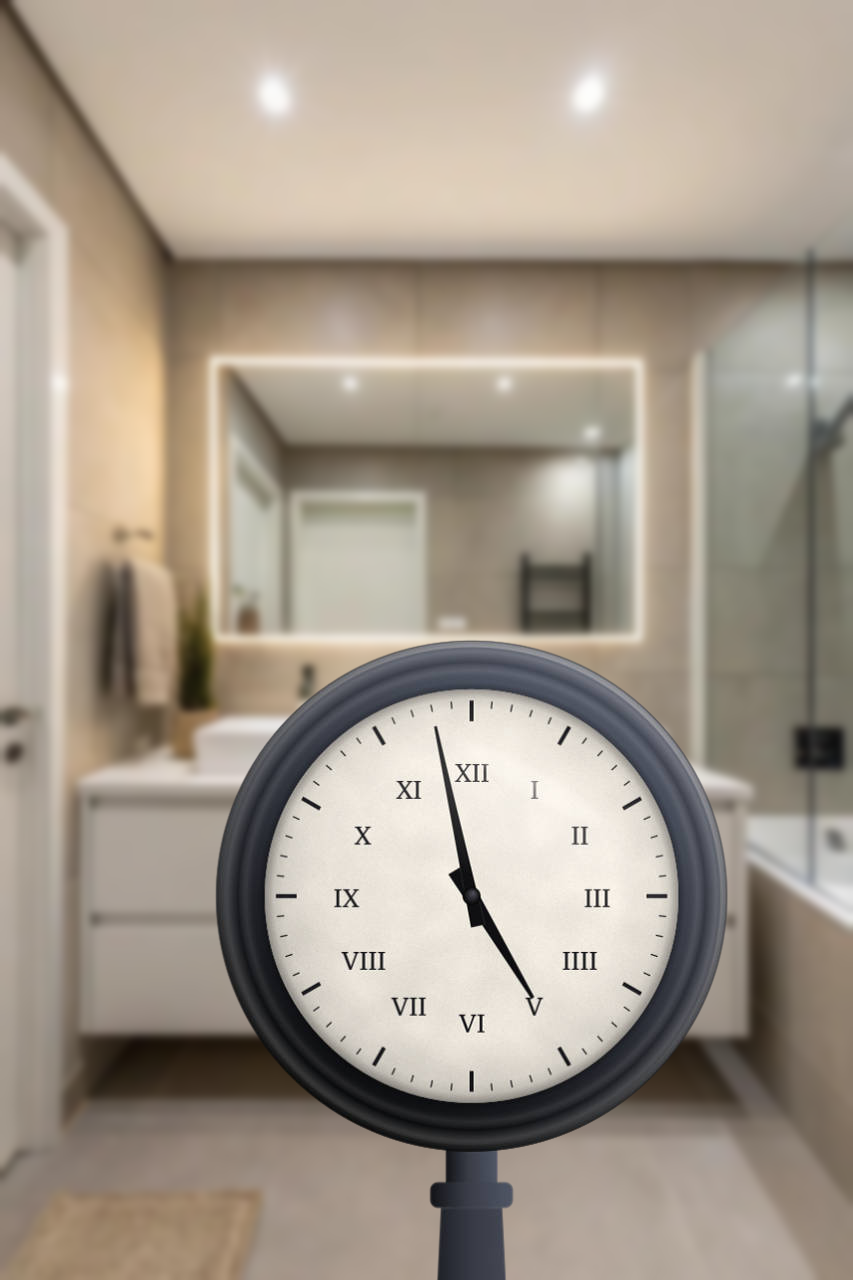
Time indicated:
4h58
